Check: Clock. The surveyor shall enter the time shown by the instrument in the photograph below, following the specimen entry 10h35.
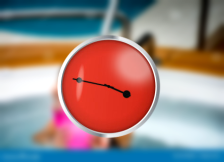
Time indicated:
3h47
